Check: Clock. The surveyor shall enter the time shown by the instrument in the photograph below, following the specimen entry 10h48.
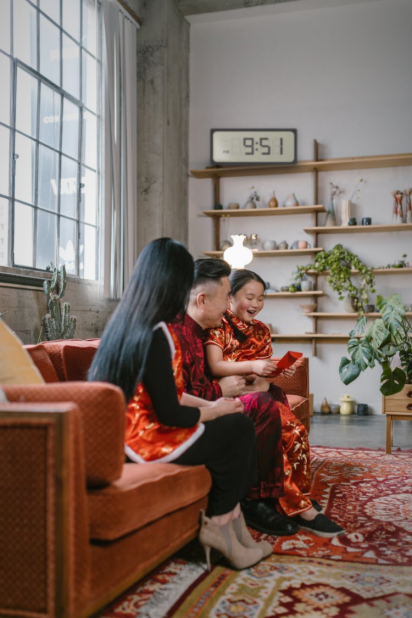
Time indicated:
9h51
